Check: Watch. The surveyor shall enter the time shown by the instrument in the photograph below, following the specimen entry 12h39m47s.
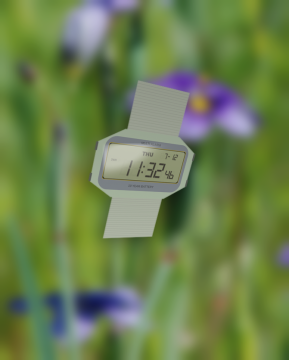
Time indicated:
11h32m46s
